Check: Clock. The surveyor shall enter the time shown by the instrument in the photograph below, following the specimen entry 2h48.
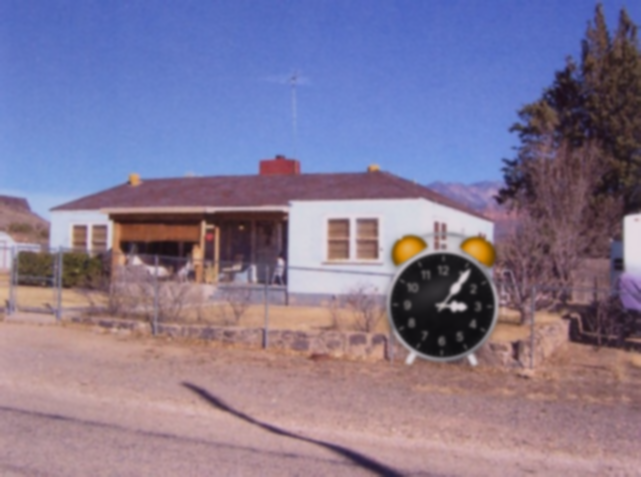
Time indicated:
3h06
